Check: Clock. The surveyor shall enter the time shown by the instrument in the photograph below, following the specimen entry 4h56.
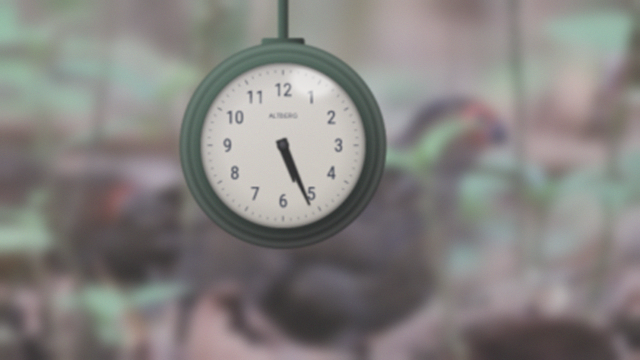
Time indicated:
5h26
